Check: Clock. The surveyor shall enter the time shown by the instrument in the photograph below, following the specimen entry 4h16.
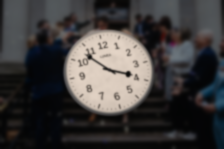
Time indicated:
3h53
